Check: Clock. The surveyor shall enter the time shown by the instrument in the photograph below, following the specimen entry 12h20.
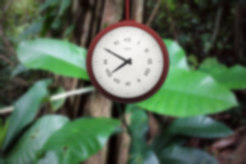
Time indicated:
7h50
